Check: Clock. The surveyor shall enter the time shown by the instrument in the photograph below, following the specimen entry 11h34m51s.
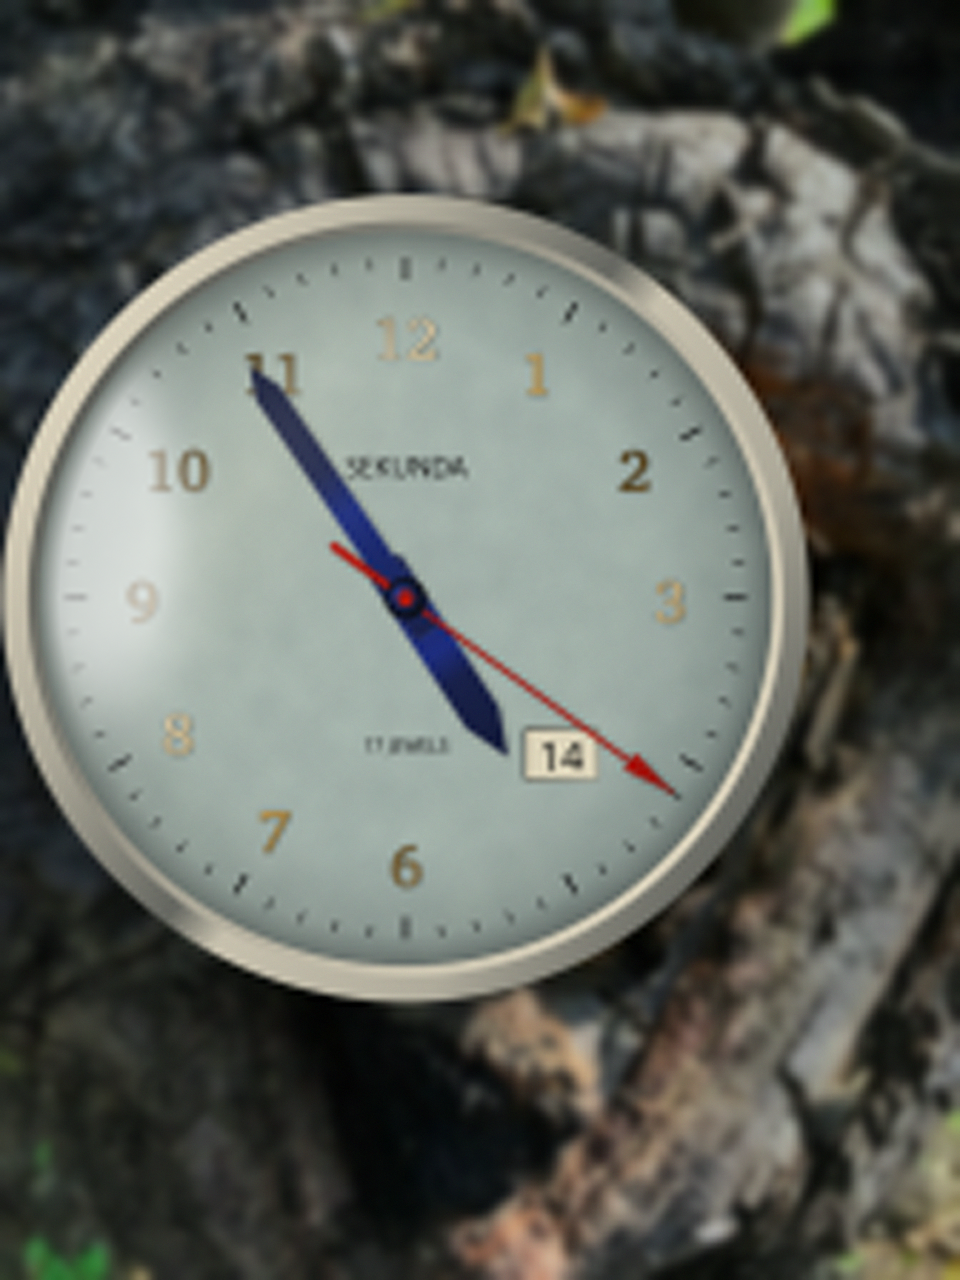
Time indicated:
4h54m21s
